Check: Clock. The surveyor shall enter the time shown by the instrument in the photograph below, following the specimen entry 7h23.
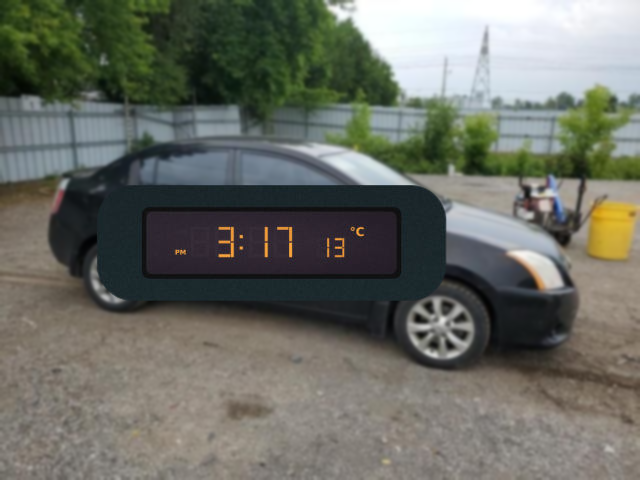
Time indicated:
3h17
